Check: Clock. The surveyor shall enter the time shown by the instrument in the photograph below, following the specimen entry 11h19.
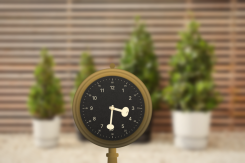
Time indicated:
3h31
